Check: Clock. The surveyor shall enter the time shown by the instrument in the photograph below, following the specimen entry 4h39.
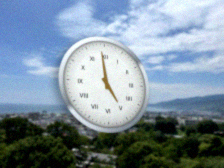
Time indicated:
4h59
